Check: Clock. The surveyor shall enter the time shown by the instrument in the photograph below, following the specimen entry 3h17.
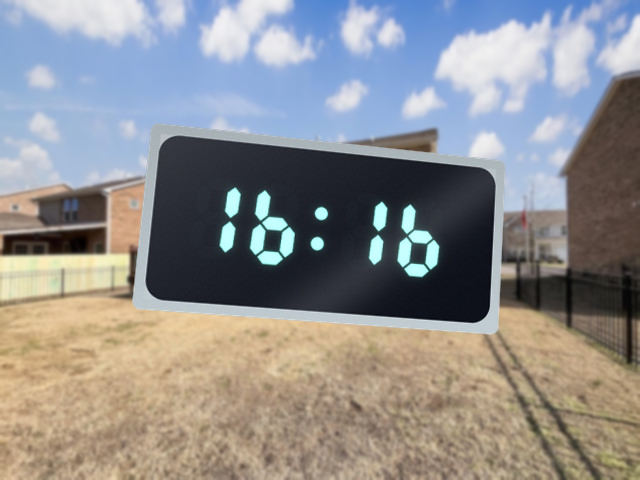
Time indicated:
16h16
